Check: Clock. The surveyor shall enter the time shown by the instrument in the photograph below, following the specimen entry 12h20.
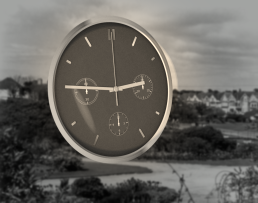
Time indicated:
2h46
